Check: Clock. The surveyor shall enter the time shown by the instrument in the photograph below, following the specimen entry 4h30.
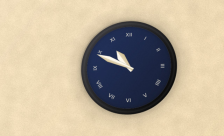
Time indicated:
10h49
